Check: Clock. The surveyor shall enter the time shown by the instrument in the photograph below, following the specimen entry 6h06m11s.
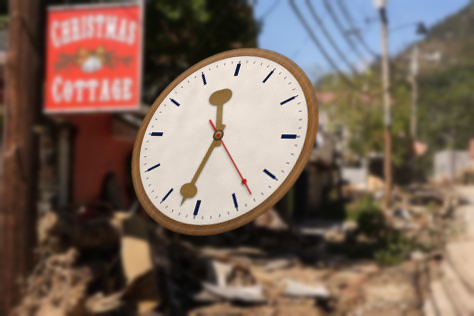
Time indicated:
11h32m23s
